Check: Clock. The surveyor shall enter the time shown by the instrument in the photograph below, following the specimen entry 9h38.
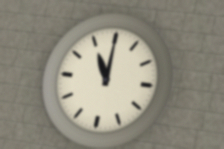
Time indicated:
11h00
